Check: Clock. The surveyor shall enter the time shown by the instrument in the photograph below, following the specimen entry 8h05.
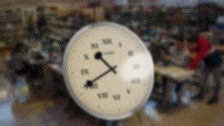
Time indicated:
10h41
